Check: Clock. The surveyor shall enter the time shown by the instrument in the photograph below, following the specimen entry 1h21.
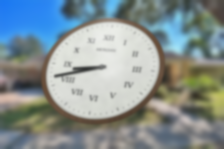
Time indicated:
8h42
